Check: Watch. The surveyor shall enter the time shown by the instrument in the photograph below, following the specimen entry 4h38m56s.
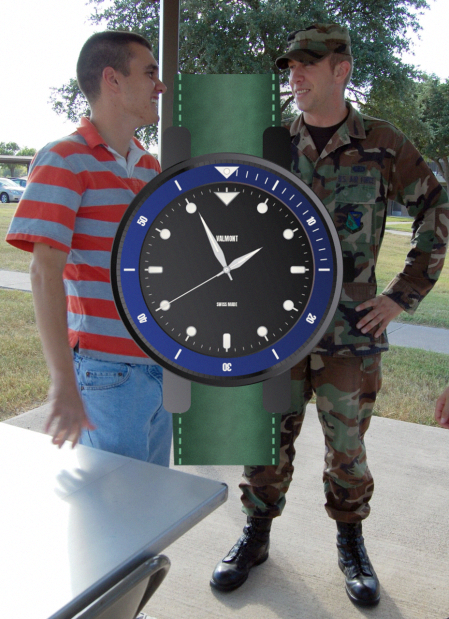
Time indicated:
1h55m40s
